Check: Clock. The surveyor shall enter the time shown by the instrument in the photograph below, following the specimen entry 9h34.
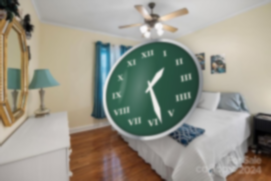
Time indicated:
1h28
